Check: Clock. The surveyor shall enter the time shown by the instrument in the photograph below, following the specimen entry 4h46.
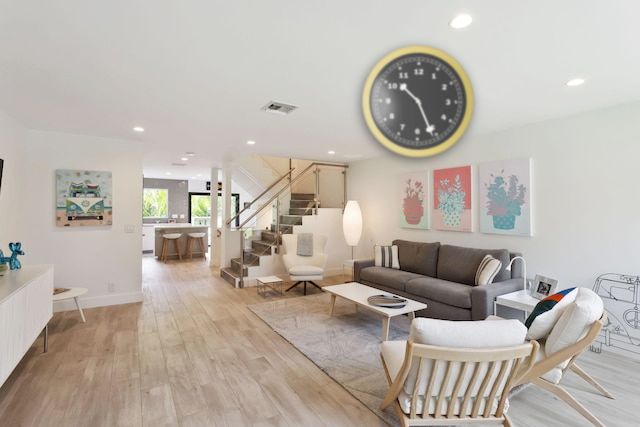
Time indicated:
10h26
